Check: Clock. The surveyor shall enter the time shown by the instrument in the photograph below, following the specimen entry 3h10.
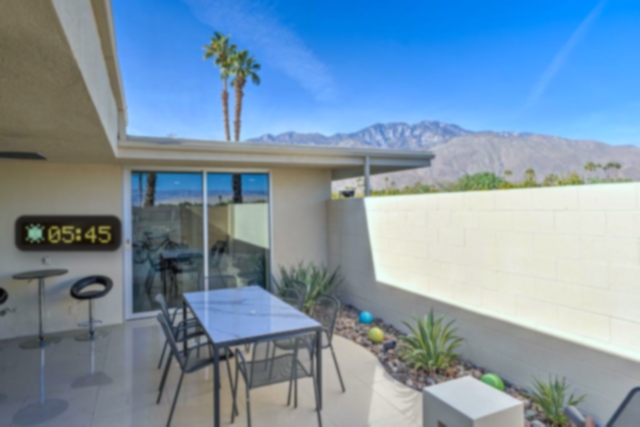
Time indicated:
5h45
